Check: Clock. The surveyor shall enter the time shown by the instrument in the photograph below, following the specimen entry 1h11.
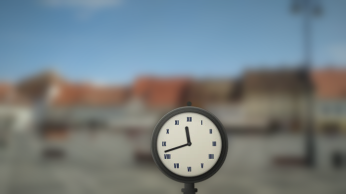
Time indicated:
11h42
